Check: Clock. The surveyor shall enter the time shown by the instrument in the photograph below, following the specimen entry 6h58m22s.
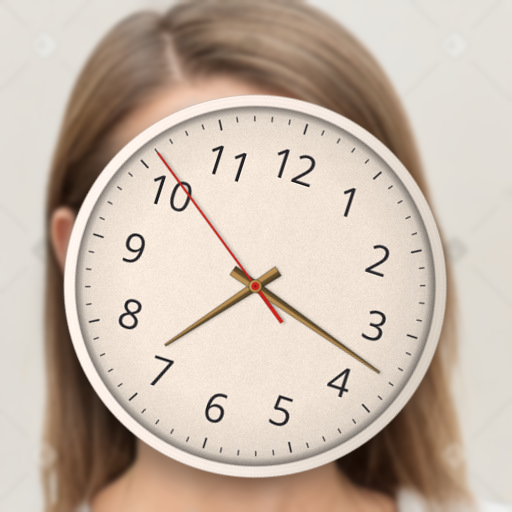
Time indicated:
7h17m51s
